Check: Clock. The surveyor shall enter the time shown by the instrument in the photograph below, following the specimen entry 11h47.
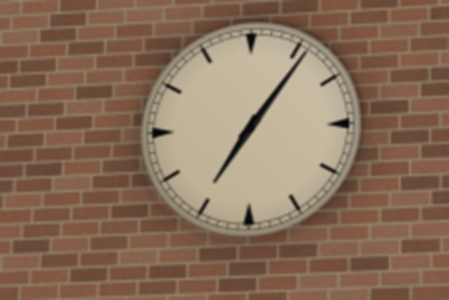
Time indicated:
7h06
